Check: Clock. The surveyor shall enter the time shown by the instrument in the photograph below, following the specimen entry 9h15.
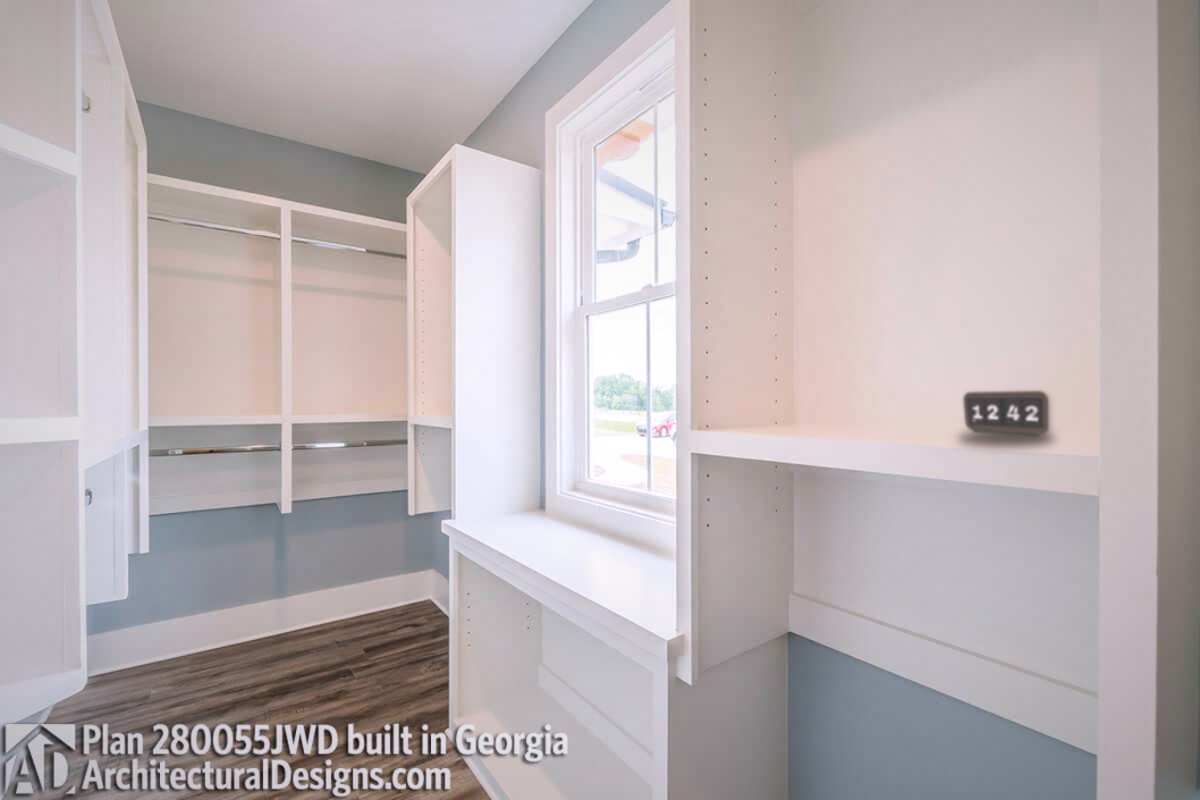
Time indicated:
12h42
